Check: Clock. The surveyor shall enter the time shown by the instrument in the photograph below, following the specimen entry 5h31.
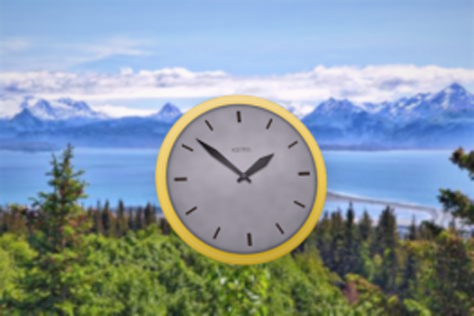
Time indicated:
1h52
